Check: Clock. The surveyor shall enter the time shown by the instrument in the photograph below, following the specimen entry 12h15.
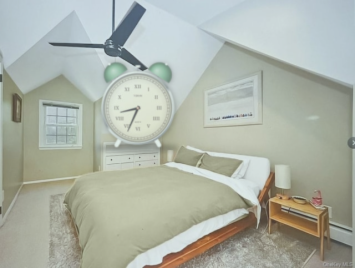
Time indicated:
8h34
